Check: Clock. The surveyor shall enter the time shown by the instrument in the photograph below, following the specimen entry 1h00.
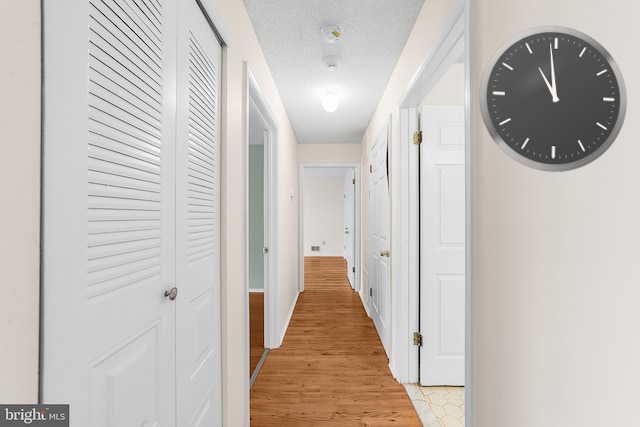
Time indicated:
10h59
